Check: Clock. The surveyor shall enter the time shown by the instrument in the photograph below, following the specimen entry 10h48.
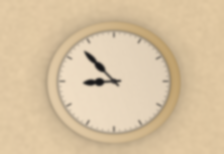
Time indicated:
8h53
